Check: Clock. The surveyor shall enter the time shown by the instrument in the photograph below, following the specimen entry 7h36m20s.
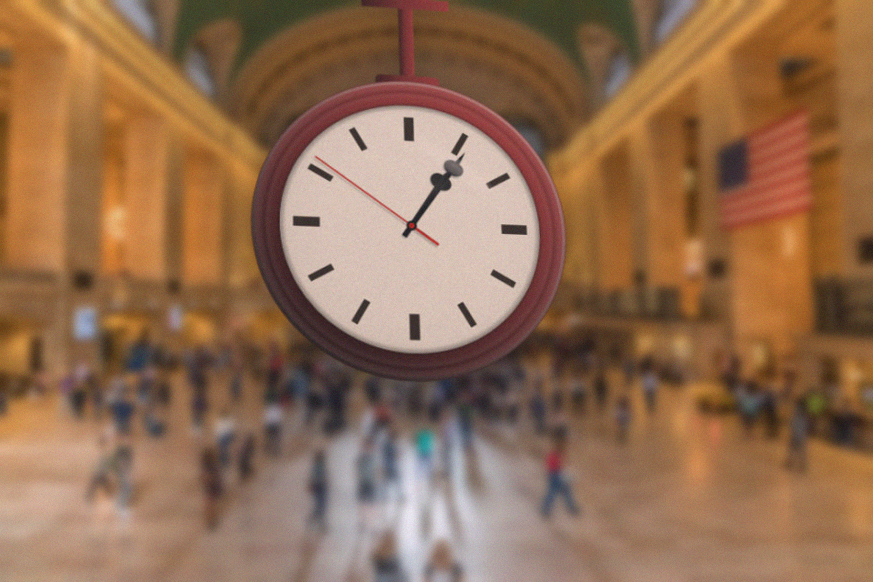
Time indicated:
1h05m51s
